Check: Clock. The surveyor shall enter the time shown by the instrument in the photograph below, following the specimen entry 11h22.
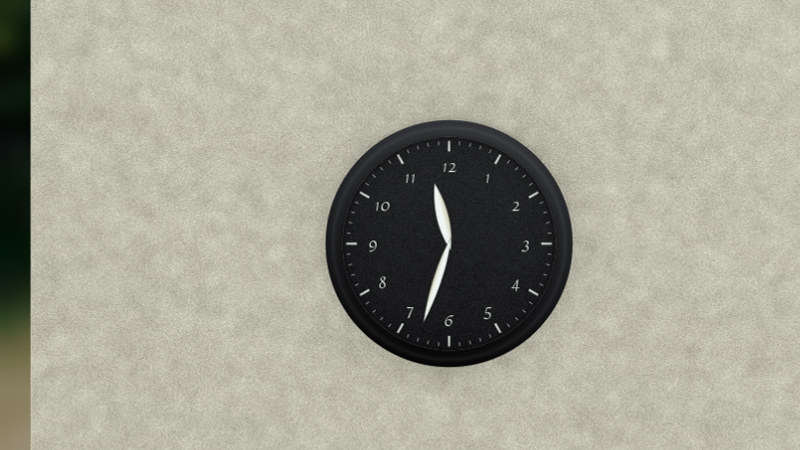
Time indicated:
11h33
